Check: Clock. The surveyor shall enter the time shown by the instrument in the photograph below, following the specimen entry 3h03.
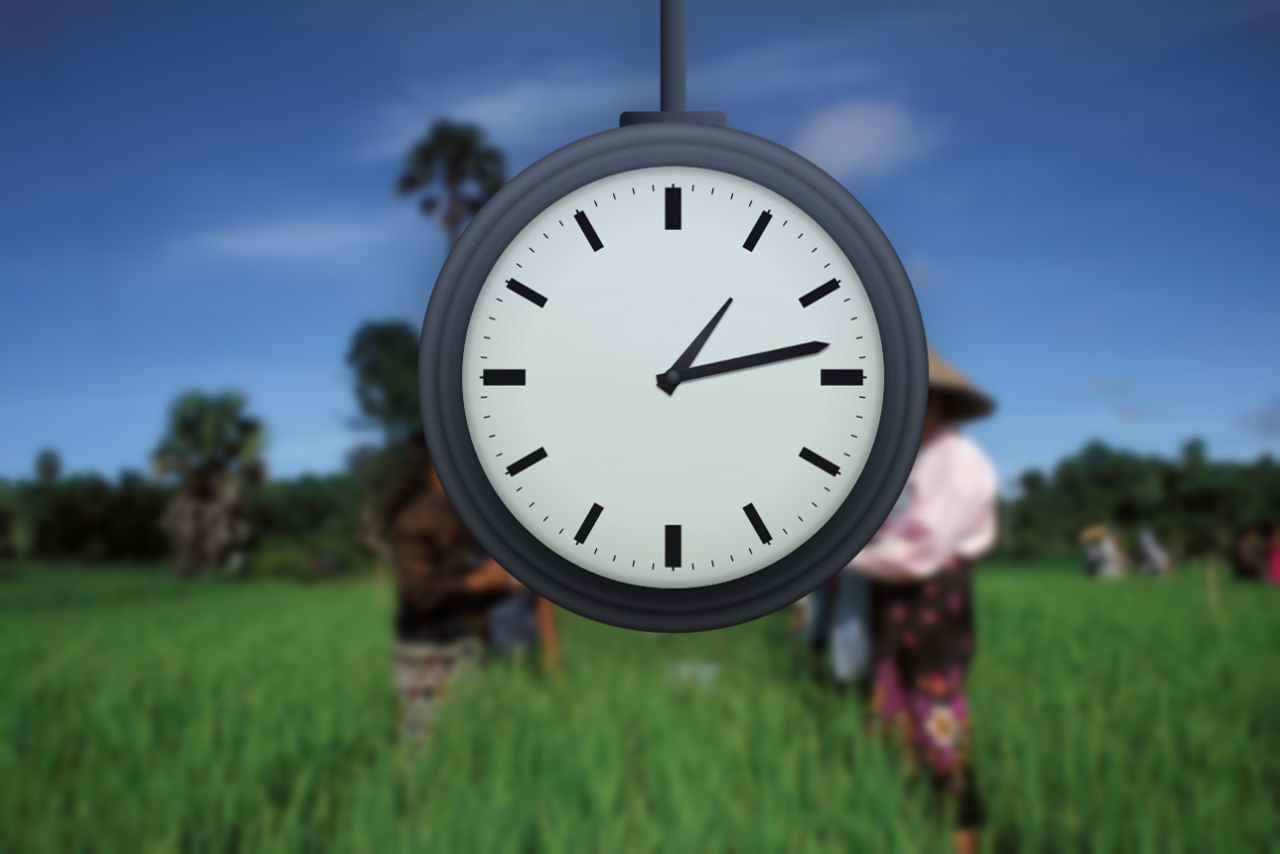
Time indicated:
1h13
